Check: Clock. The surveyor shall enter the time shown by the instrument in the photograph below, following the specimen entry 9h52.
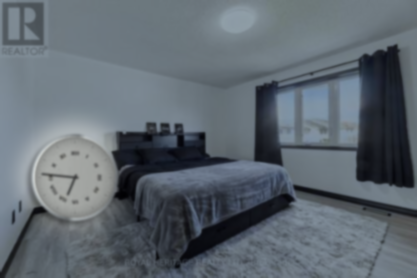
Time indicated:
6h46
